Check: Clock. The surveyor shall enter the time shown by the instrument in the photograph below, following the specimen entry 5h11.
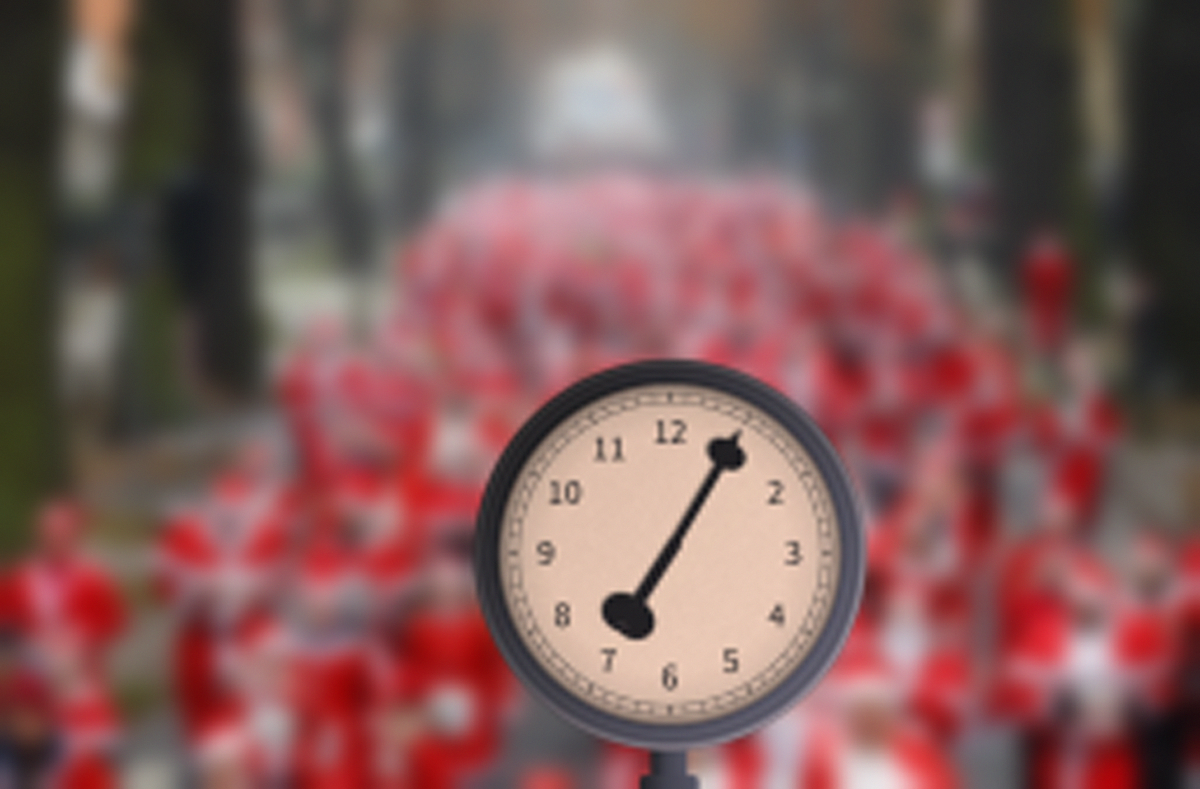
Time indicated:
7h05
